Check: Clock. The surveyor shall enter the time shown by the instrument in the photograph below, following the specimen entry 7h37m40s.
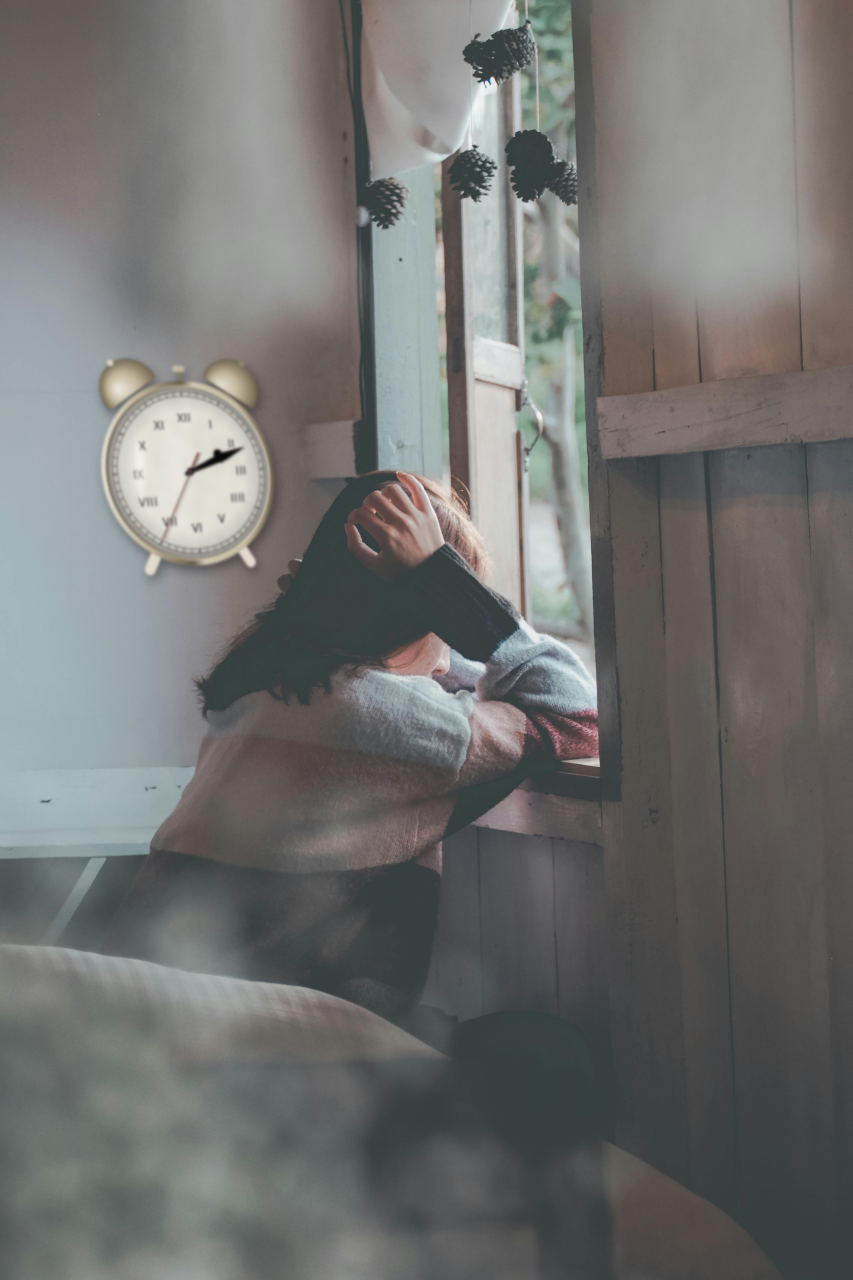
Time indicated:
2h11m35s
